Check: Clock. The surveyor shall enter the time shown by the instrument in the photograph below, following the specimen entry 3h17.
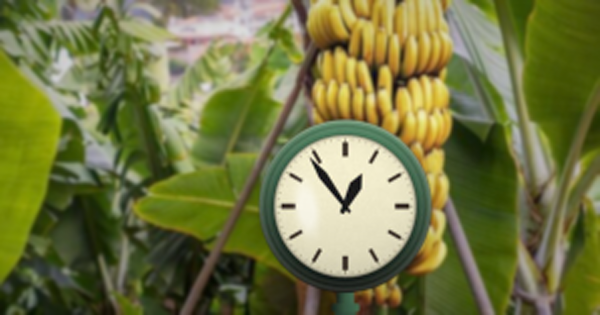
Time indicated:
12h54
